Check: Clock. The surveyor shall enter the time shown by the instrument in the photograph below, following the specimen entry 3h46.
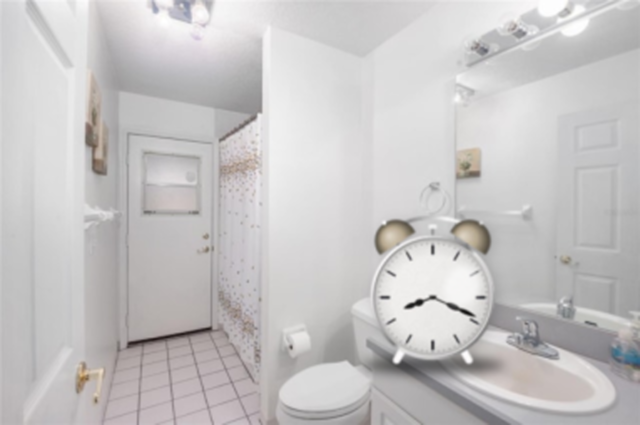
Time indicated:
8h19
